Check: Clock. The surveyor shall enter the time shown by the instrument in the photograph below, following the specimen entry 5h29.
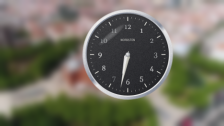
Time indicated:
6h32
